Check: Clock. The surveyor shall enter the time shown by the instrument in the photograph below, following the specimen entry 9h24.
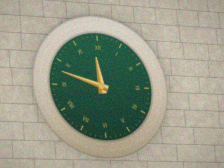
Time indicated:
11h48
